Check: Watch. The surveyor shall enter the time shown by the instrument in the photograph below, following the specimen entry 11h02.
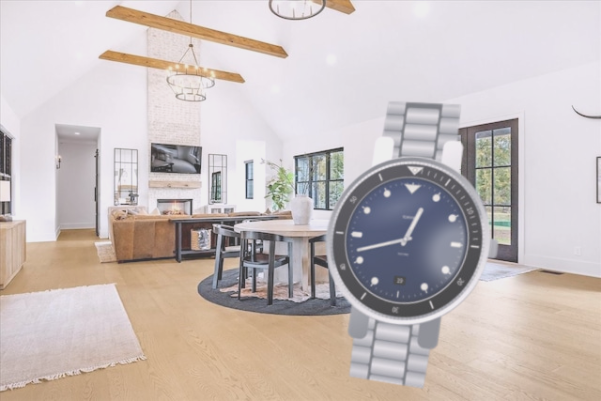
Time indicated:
12h42
